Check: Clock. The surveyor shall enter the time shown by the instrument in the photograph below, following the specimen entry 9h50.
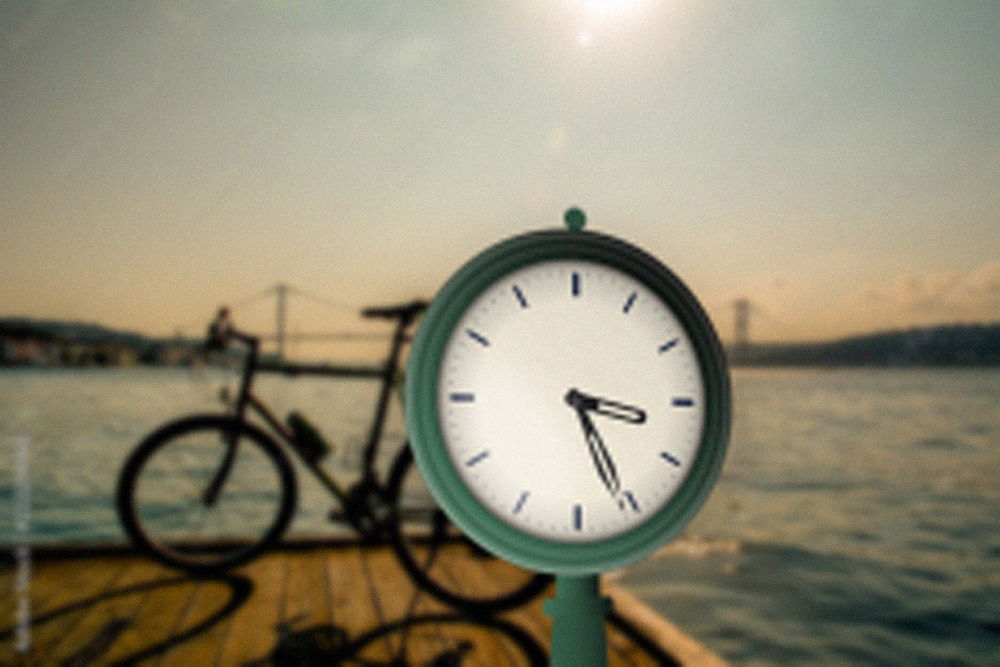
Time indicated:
3h26
